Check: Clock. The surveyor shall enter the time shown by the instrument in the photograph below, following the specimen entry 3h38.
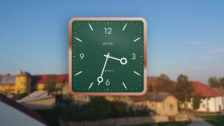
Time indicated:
3h33
